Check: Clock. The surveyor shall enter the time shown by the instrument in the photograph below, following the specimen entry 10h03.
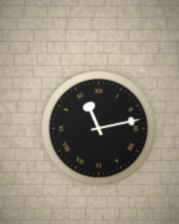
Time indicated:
11h13
